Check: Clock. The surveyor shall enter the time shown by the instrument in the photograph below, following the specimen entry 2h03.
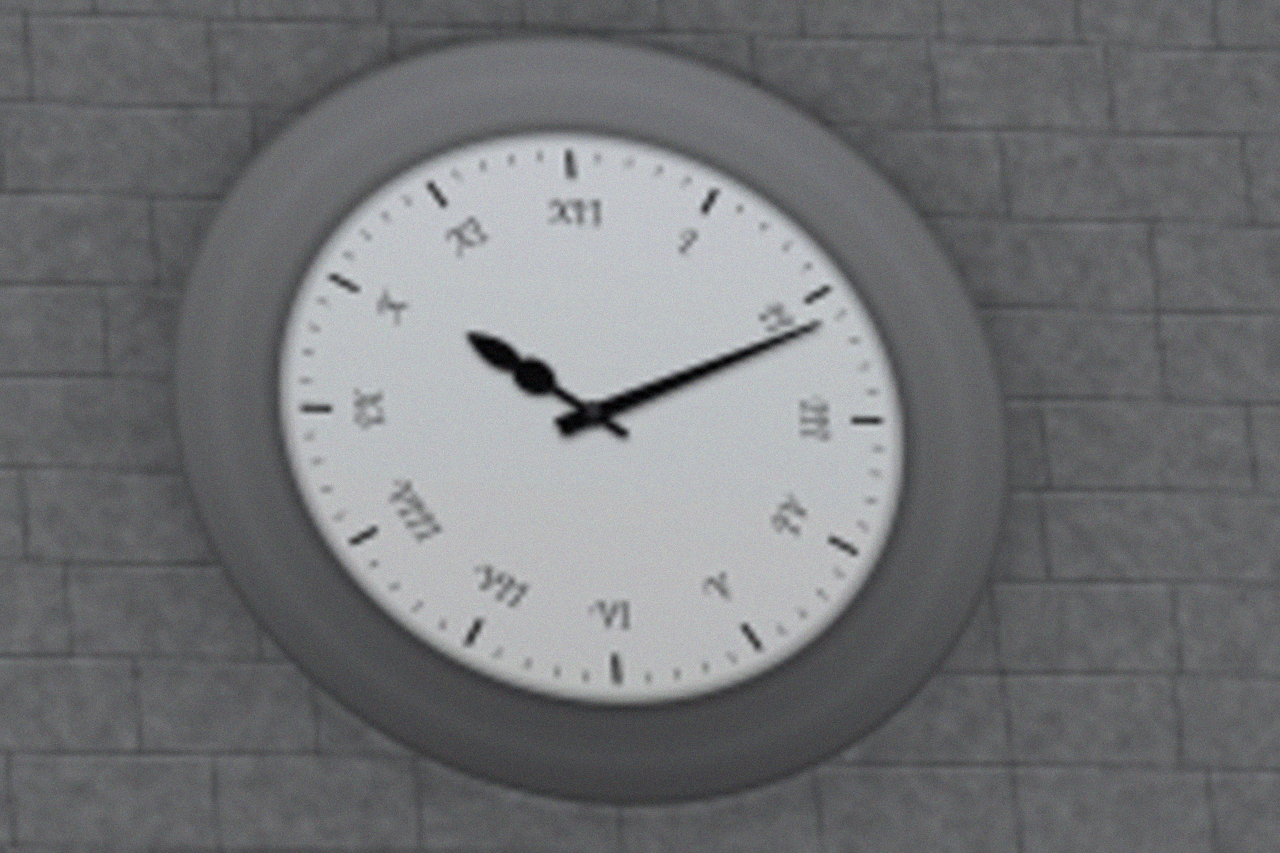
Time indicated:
10h11
